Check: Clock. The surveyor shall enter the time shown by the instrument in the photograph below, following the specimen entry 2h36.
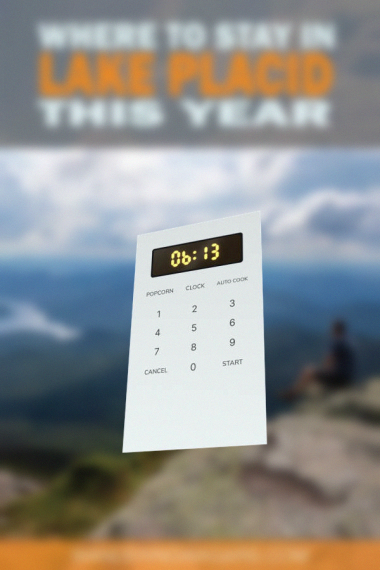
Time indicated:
6h13
